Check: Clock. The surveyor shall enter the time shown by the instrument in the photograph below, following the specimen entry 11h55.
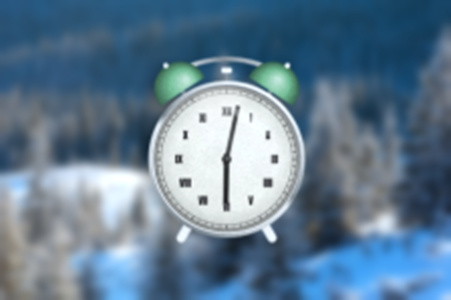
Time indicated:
6h02
